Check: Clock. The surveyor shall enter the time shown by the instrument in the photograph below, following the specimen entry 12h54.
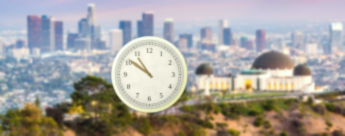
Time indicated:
10h51
